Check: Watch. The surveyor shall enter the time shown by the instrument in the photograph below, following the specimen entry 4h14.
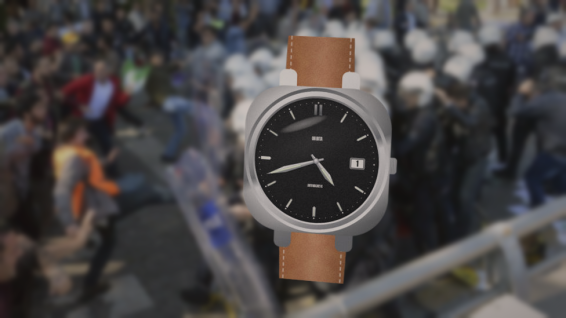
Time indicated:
4h42
